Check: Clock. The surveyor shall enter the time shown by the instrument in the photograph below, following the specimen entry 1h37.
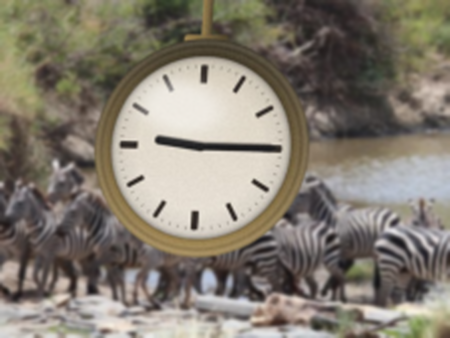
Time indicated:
9h15
